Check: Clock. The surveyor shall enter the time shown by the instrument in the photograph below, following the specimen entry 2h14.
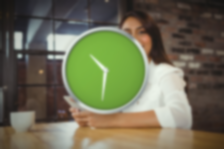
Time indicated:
10h31
